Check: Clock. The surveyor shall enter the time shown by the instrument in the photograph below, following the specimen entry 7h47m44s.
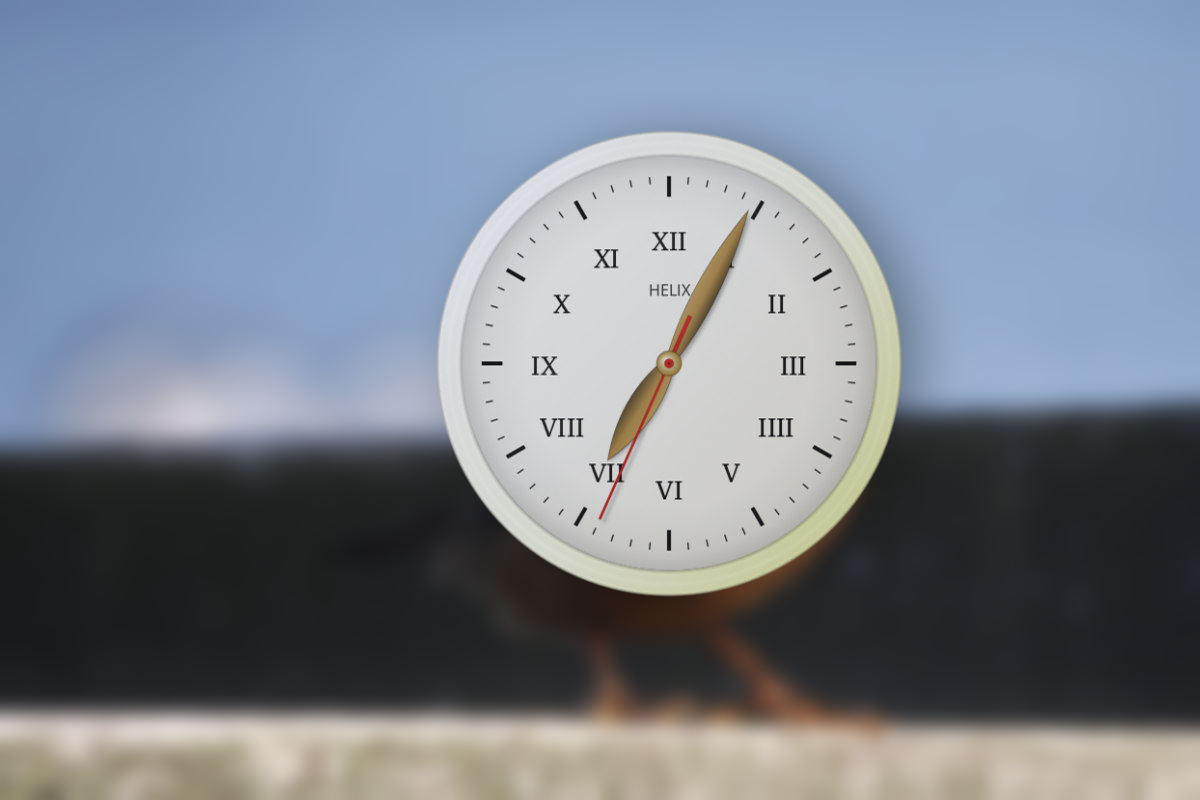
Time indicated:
7h04m34s
